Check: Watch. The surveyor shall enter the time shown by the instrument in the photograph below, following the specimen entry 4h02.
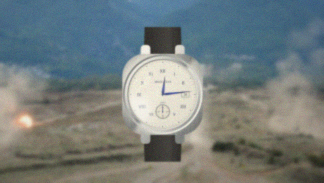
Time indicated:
12h14
